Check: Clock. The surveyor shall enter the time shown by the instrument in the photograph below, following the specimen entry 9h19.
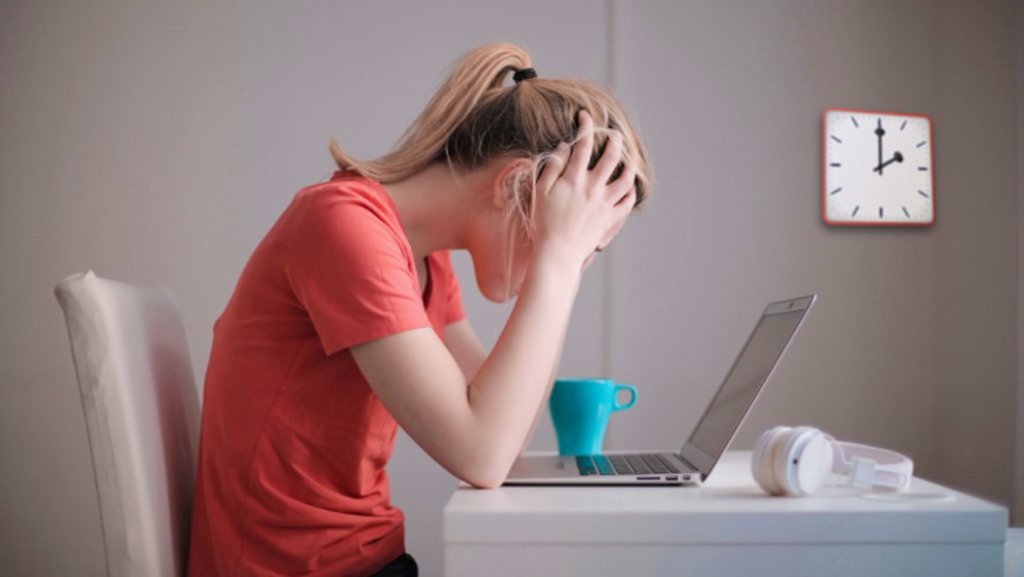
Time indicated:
2h00
